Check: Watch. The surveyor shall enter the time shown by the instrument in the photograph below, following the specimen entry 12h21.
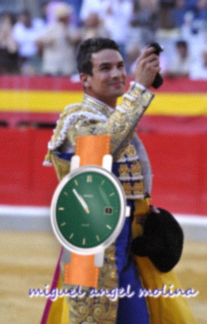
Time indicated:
10h53
